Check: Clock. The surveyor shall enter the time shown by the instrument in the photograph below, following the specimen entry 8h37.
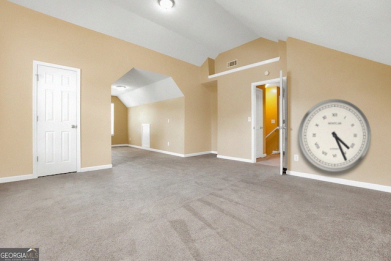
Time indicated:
4h26
